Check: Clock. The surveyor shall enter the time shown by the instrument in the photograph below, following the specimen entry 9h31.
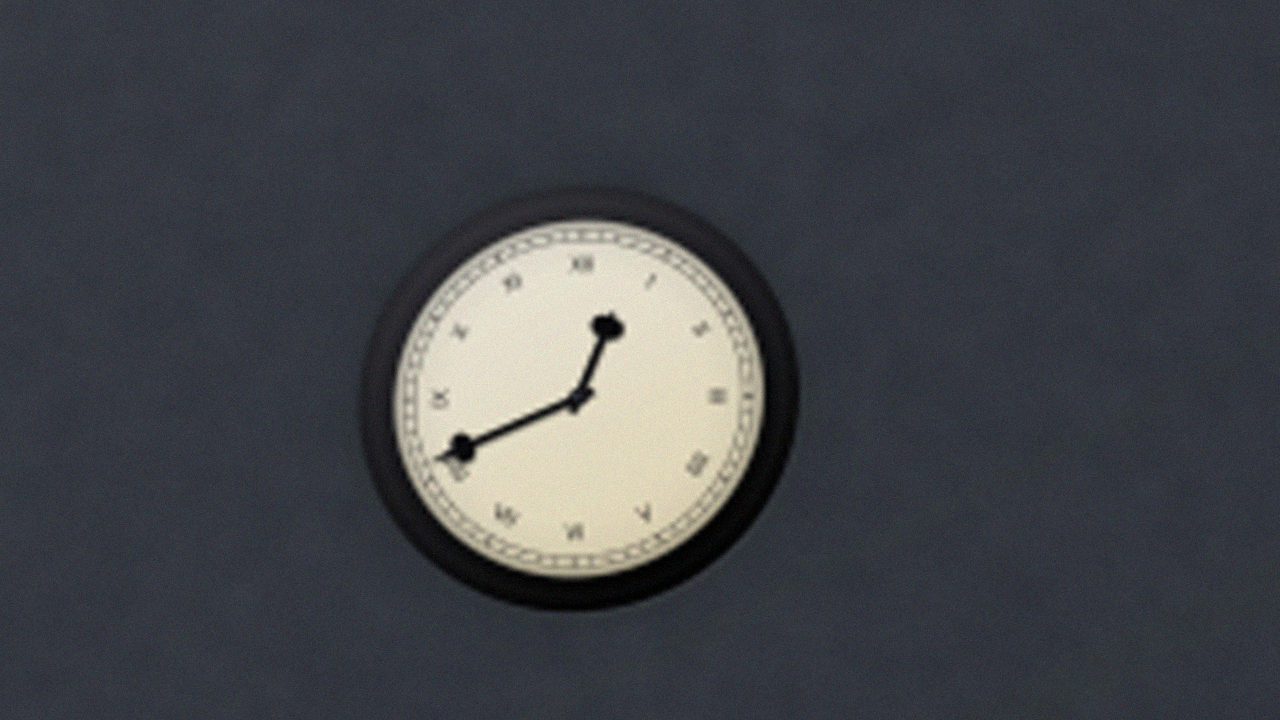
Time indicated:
12h41
